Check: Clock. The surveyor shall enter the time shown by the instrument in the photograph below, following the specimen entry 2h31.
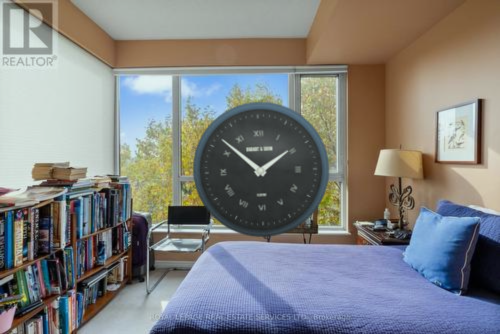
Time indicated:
1h52
